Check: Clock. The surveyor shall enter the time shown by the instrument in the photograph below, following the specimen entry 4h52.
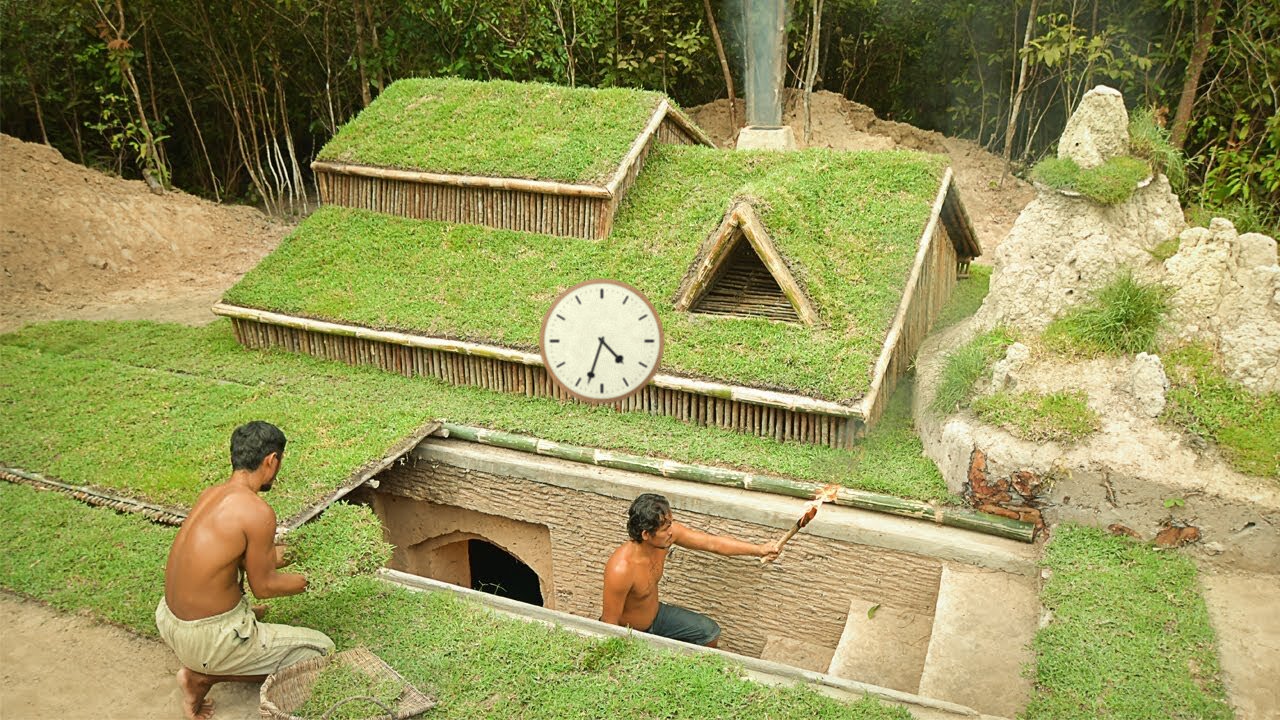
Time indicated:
4h33
